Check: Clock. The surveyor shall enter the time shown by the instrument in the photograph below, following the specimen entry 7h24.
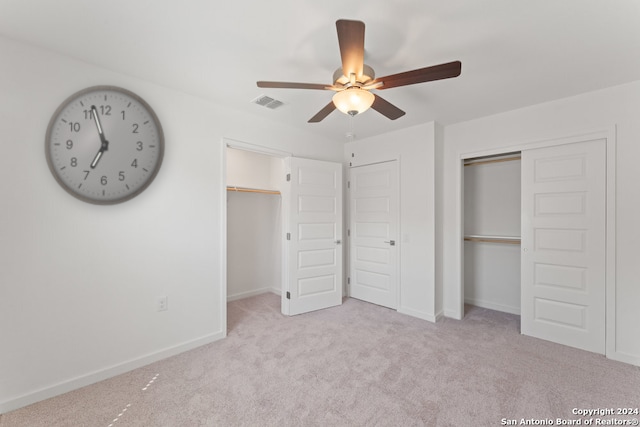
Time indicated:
6h57
